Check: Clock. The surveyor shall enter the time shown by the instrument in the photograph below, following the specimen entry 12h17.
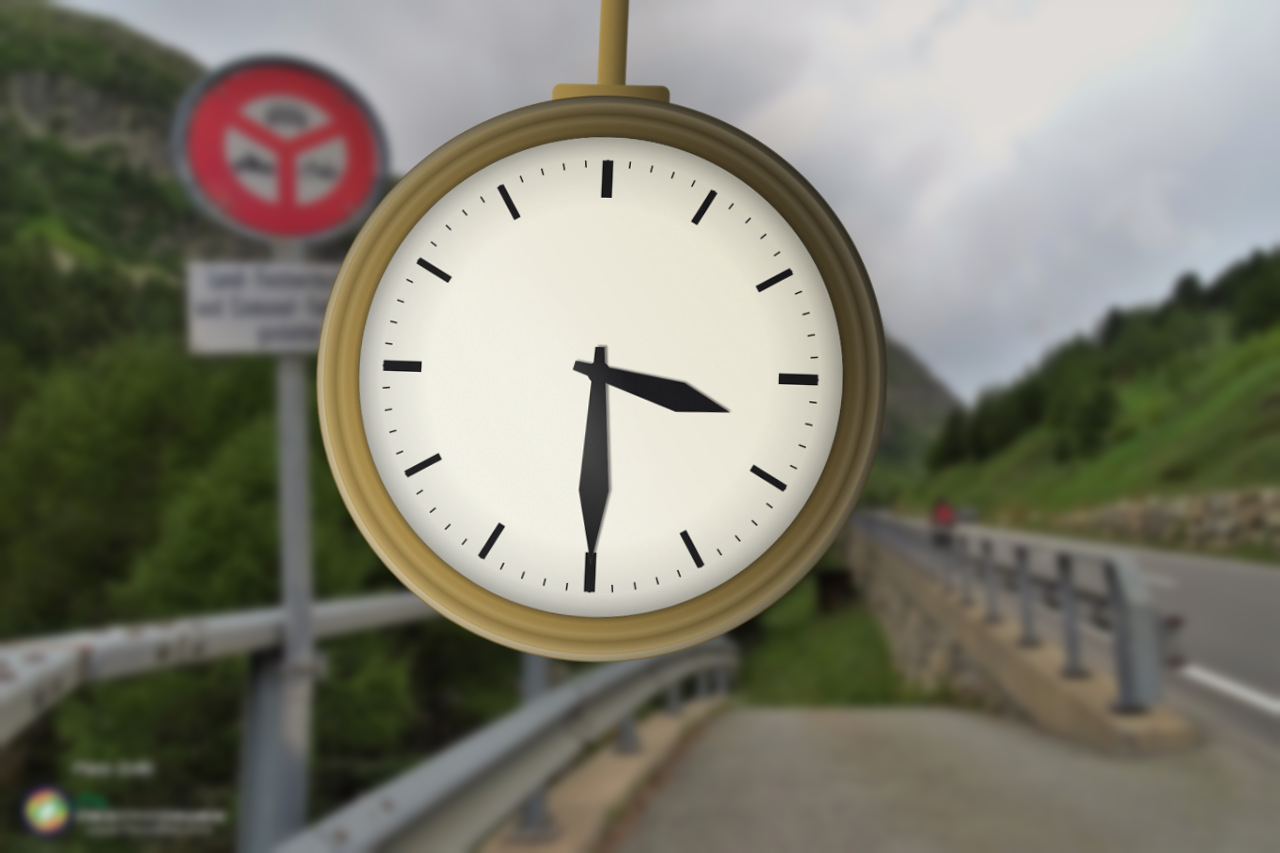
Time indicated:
3h30
